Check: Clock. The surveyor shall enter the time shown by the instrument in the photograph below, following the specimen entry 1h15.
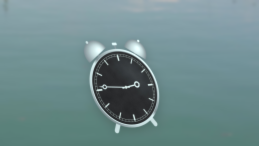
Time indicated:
2h46
